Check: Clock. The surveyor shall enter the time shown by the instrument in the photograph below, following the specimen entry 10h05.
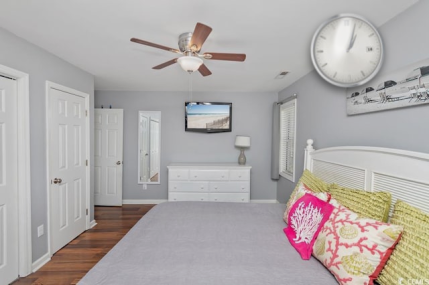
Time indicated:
1h03
